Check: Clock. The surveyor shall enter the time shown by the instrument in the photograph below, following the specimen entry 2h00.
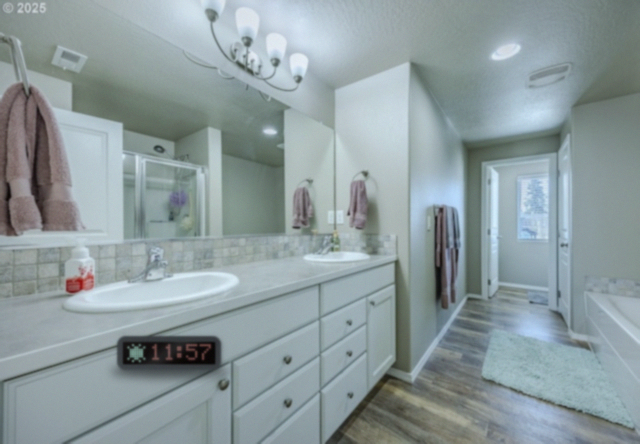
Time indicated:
11h57
